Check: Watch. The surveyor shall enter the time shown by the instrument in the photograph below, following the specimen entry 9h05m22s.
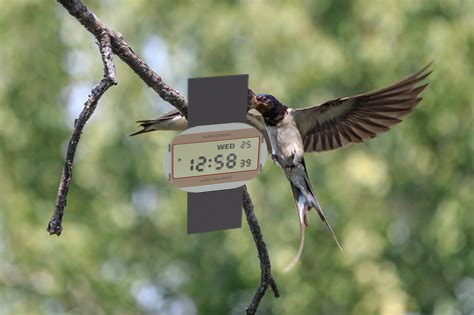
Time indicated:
12h58m39s
